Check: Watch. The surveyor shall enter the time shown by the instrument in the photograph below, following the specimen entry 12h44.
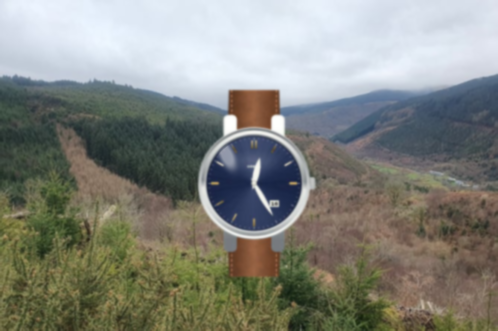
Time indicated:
12h25
